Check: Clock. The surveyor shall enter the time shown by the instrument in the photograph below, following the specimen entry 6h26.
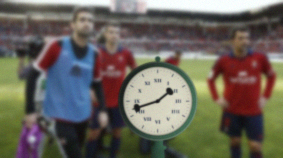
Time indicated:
1h42
